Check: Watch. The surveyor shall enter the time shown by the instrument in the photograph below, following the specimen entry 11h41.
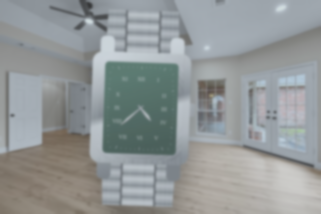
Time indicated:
4h38
